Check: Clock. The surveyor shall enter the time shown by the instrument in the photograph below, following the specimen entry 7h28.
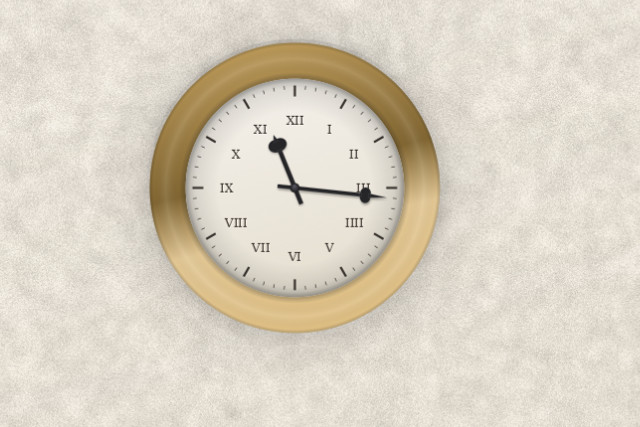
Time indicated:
11h16
